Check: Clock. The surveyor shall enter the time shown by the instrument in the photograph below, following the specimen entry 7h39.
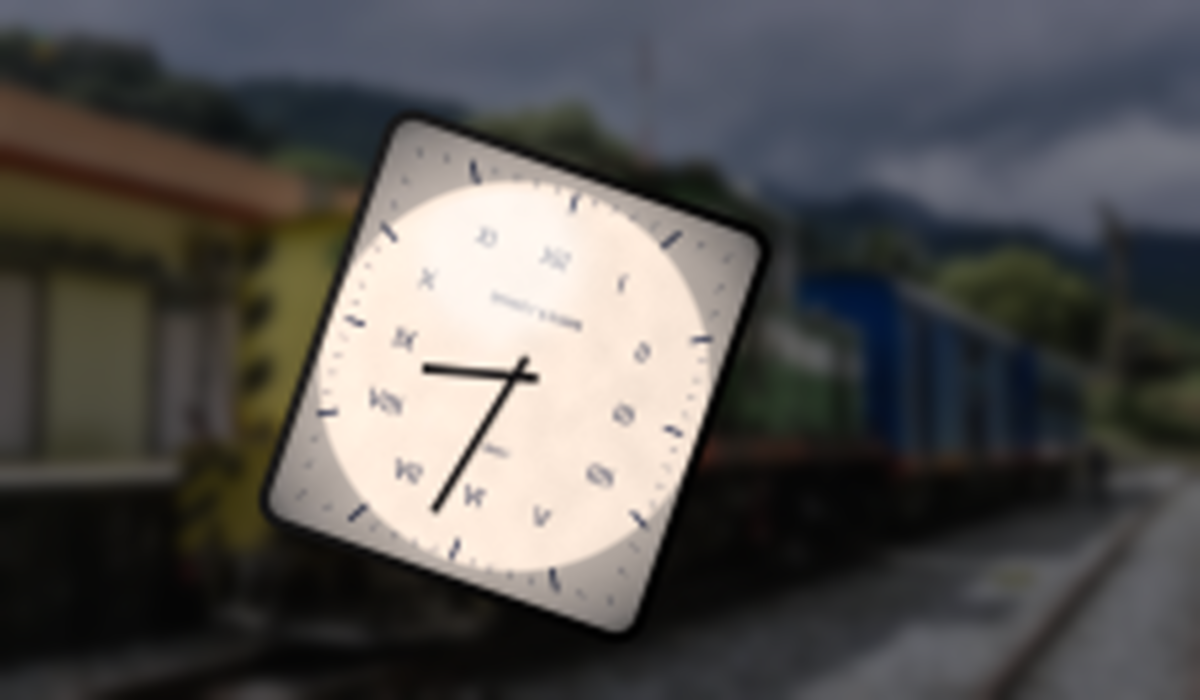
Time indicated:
8h32
